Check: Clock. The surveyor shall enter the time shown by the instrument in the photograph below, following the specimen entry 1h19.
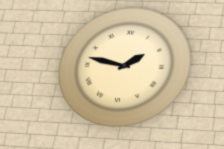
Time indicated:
1h47
